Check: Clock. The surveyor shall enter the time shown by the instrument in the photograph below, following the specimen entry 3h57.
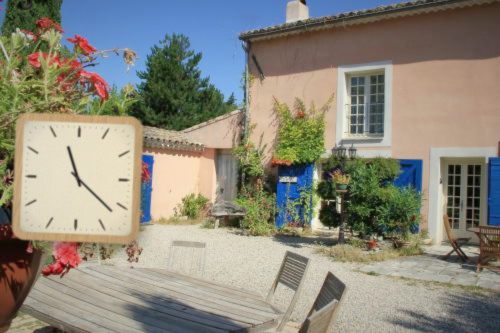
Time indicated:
11h22
